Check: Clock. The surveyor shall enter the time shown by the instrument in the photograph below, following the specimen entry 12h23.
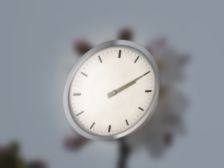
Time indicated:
2h10
